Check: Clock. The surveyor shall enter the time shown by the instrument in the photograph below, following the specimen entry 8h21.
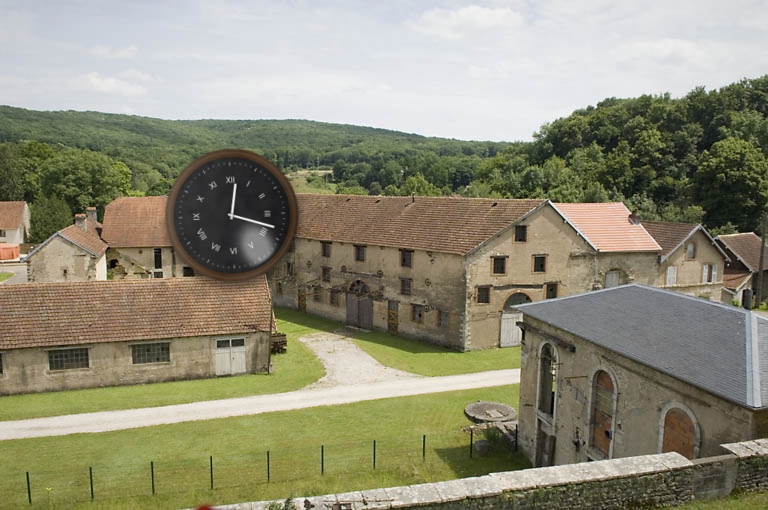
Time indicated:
12h18
